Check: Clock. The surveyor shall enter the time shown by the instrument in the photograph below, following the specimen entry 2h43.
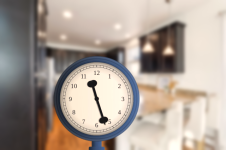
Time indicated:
11h27
